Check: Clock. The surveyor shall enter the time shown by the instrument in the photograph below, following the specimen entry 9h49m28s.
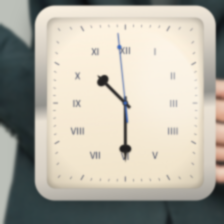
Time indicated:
10h29m59s
